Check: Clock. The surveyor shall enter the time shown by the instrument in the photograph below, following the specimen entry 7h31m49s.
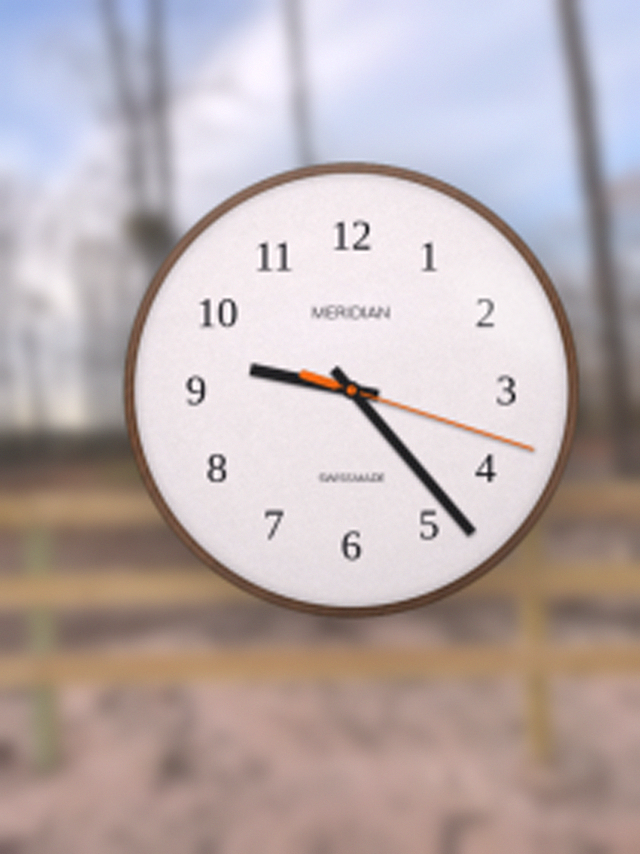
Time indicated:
9h23m18s
